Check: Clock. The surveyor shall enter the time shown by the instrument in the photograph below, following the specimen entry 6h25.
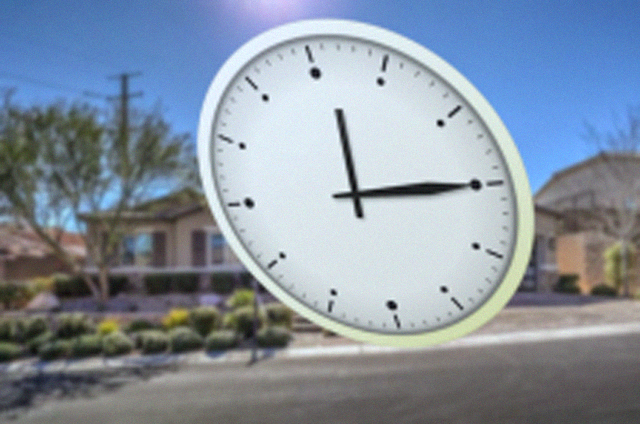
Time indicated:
12h15
